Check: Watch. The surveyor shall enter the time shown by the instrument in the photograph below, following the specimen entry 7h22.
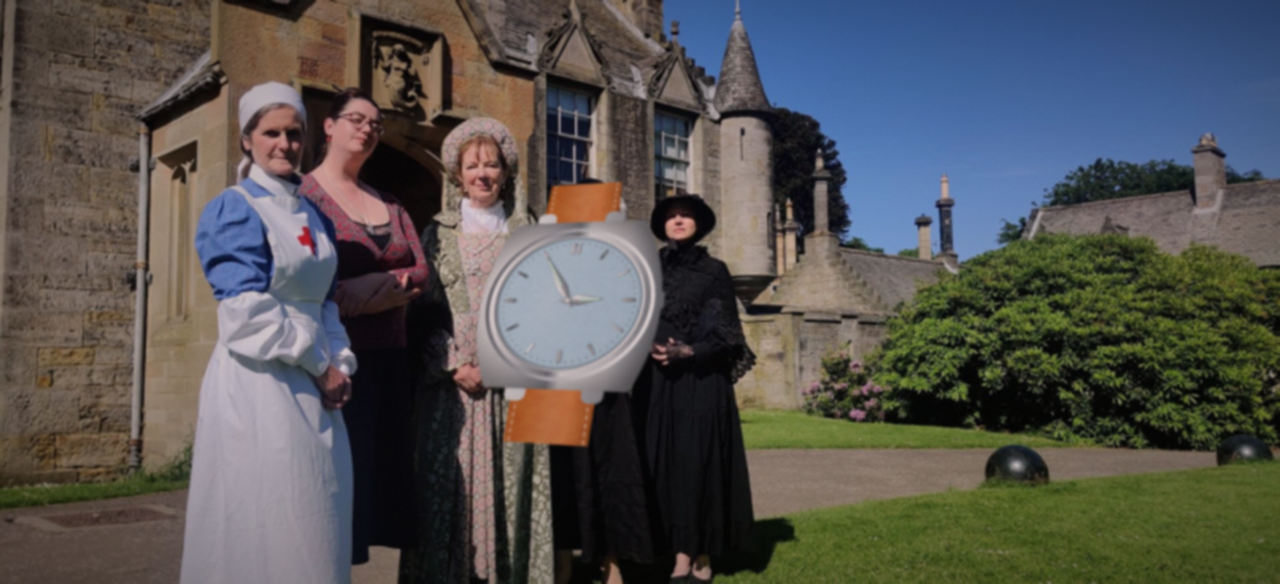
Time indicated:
2h55
